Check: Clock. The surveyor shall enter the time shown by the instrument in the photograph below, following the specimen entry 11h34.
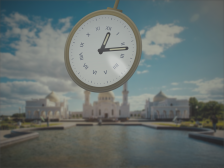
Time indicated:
12h12
